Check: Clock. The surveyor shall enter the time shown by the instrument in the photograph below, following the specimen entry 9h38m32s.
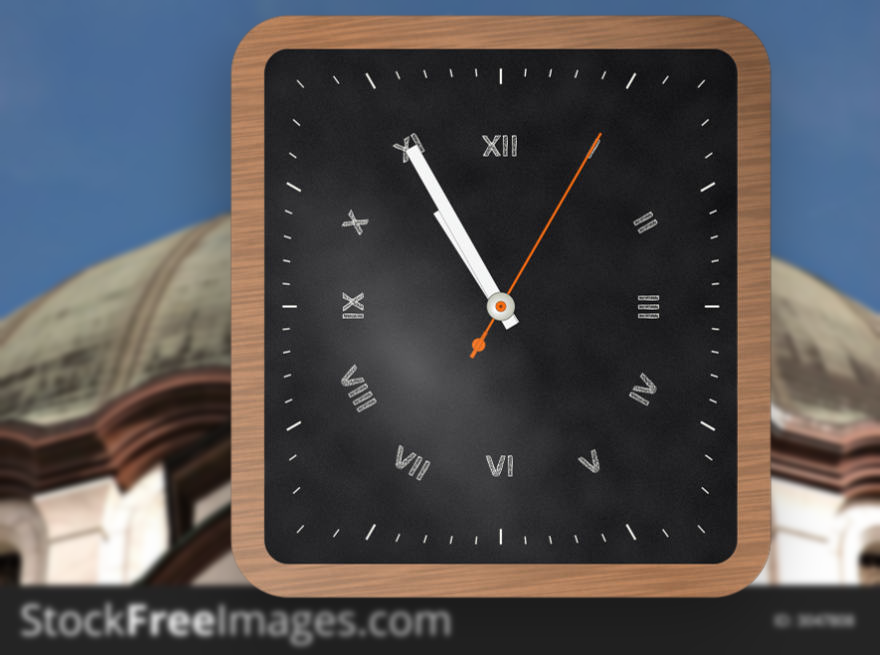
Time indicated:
10h55m05s
